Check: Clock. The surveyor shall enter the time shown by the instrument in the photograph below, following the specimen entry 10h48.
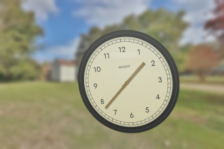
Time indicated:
1h38
